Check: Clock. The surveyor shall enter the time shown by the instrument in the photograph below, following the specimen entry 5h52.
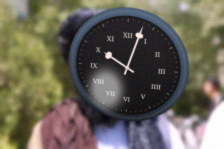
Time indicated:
10h03
